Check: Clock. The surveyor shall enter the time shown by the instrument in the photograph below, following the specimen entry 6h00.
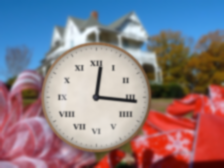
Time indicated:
12h16
